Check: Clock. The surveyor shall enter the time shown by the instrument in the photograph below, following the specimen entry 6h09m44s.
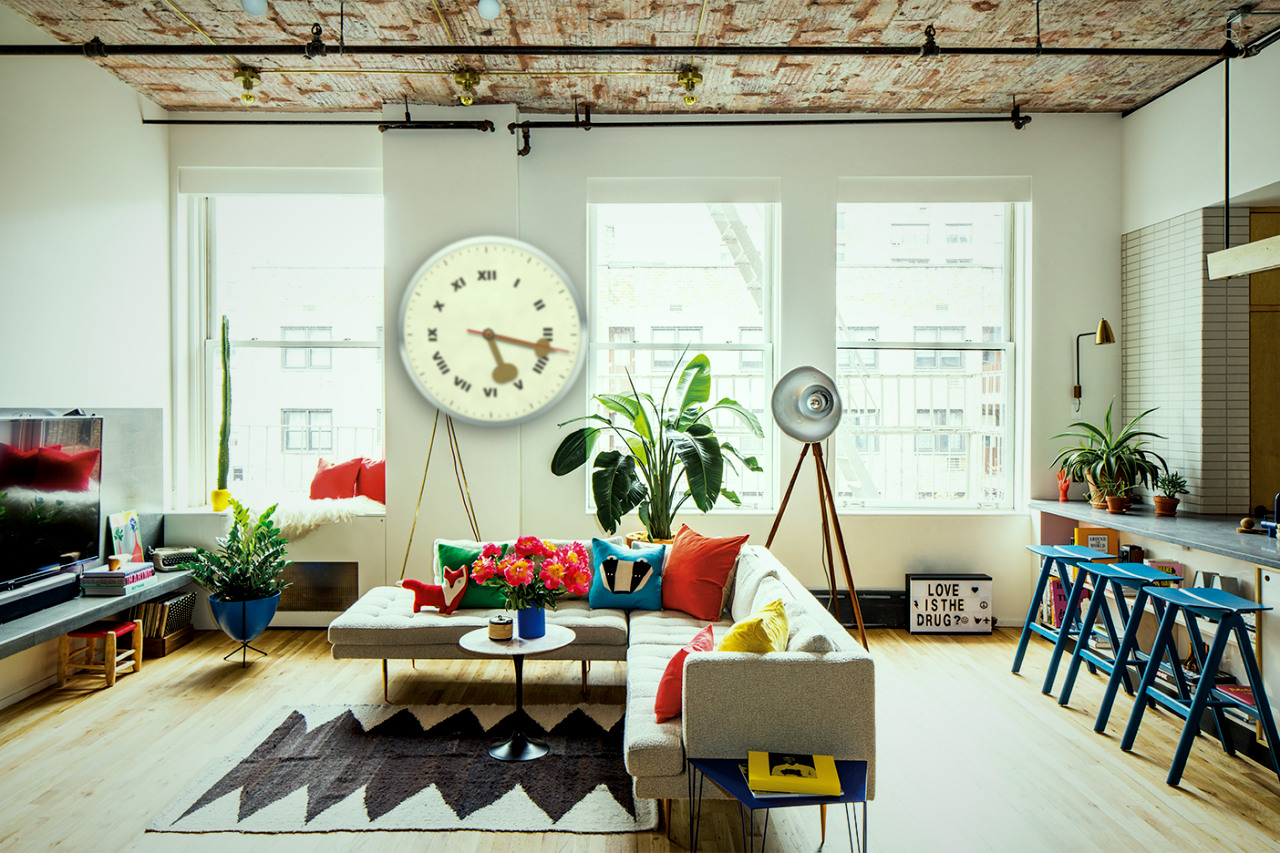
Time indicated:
5h17m17s
